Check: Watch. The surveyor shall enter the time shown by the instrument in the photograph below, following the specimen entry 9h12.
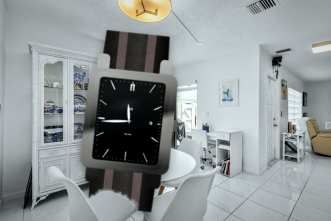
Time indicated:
11h44
